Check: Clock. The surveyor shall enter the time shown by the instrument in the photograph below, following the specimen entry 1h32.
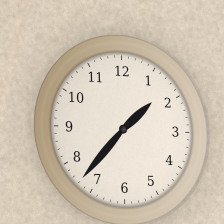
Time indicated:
1h37
